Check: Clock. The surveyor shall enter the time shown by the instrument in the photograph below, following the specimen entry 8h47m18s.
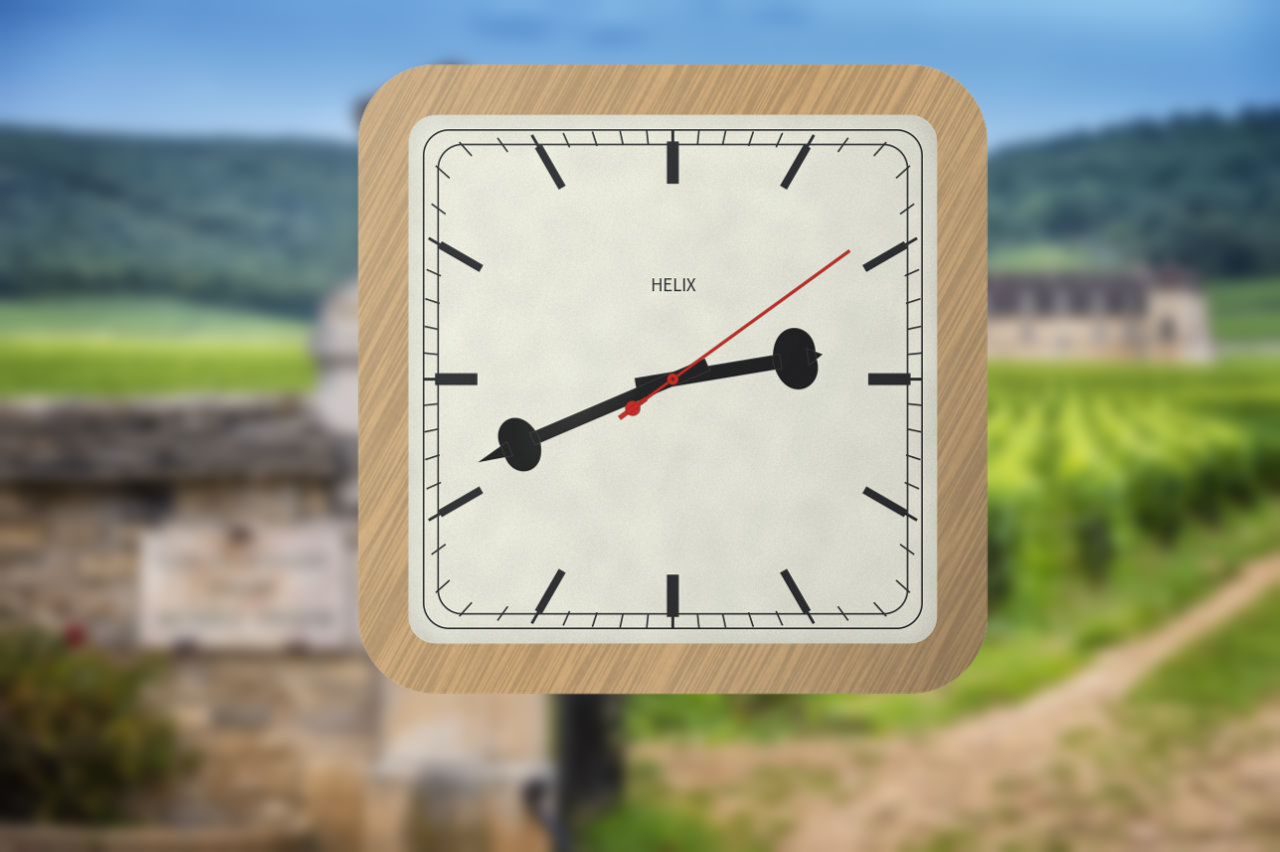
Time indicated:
2h41m09s
